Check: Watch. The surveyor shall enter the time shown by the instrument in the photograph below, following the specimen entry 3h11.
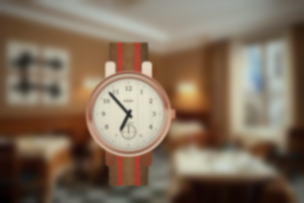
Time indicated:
6h53
